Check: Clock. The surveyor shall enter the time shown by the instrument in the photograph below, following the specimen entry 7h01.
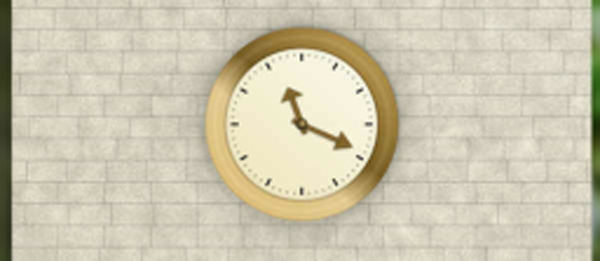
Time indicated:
11h19
